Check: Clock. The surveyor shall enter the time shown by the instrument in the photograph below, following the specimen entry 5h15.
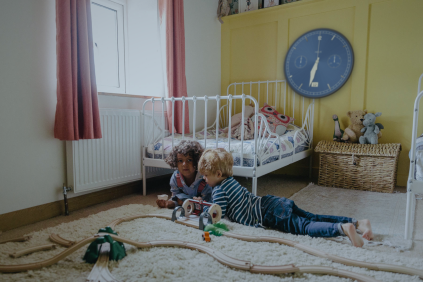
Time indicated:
6h32
